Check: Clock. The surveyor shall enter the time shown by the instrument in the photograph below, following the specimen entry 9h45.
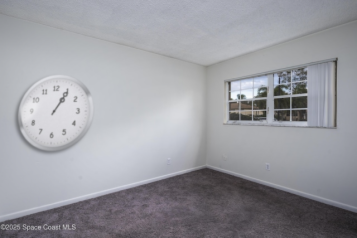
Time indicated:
1h05
